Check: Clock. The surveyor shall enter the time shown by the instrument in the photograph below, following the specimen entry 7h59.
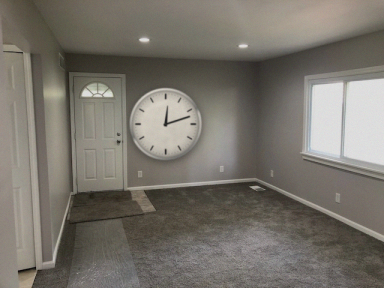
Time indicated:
12h12
